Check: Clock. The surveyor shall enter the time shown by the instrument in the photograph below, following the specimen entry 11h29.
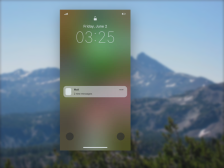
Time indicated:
3h25
